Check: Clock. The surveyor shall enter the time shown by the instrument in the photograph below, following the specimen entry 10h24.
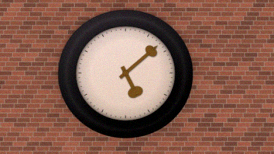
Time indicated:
5h08
